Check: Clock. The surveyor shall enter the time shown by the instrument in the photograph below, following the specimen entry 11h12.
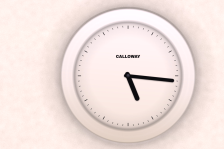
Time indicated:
5h16
